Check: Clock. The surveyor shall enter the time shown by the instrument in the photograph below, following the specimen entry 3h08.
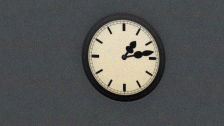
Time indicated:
1h13
